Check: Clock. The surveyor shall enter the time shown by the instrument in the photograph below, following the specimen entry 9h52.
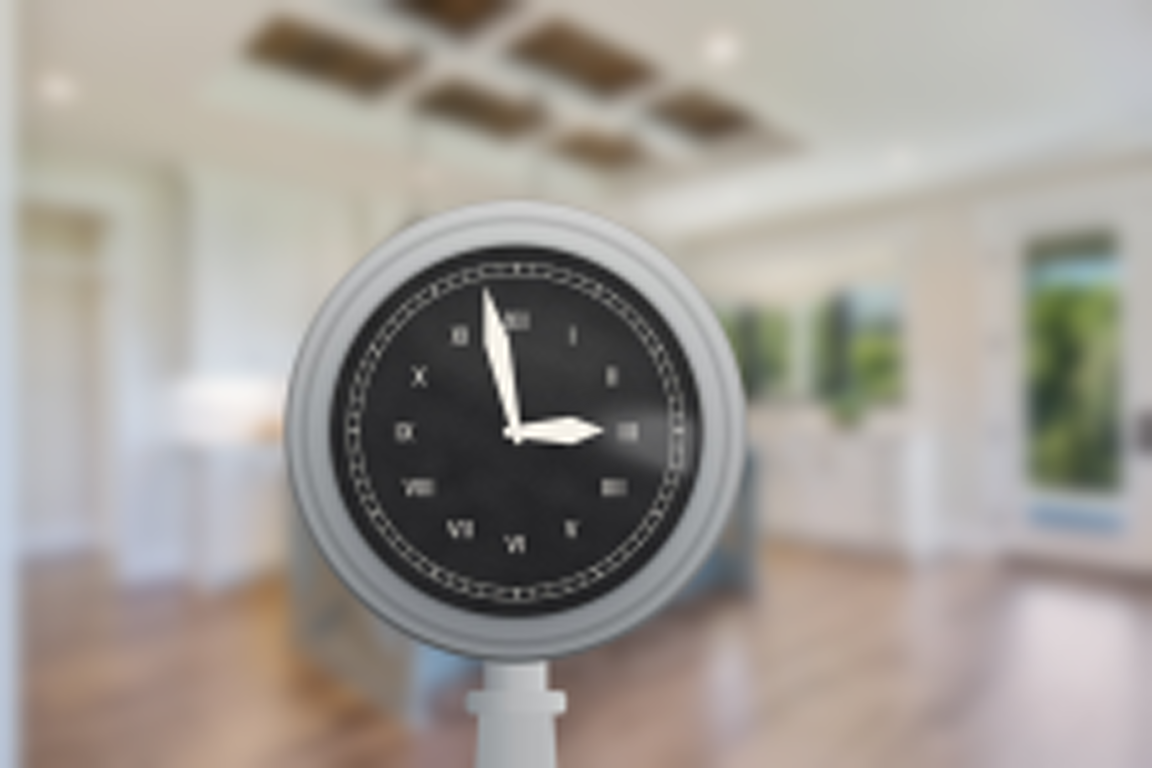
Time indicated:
2h58
